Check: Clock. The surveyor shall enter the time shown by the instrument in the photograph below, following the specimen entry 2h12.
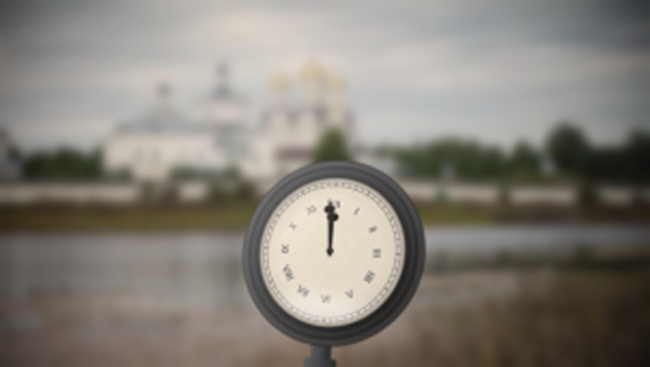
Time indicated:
11h59
